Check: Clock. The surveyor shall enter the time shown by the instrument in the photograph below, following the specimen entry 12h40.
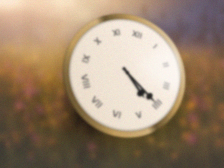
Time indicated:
4h20
